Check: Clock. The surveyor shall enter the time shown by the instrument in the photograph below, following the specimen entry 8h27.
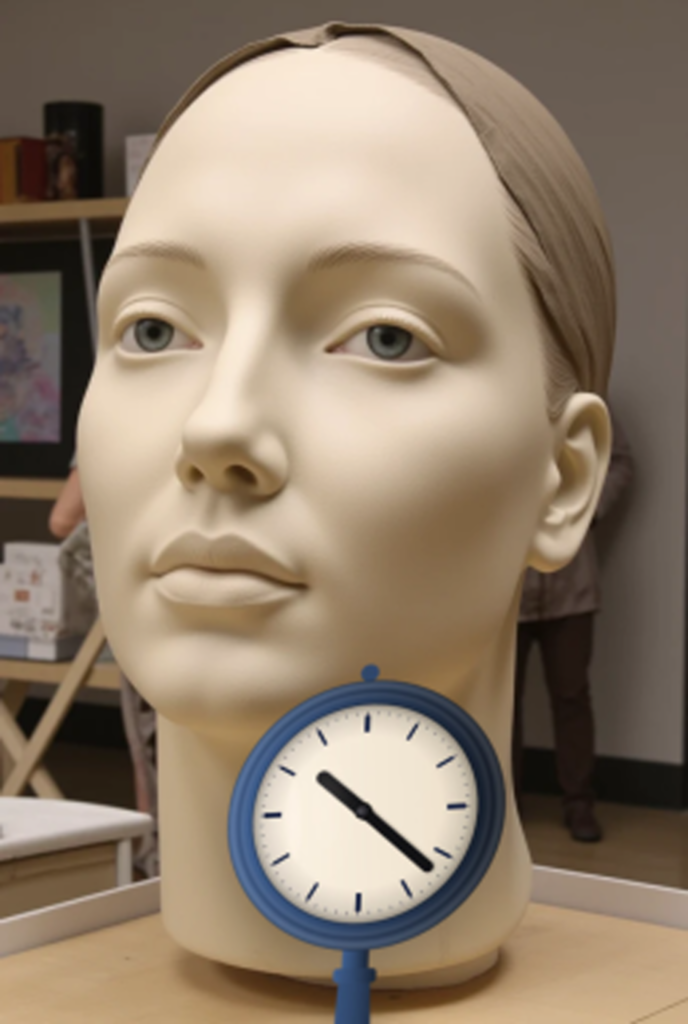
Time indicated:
10h22
